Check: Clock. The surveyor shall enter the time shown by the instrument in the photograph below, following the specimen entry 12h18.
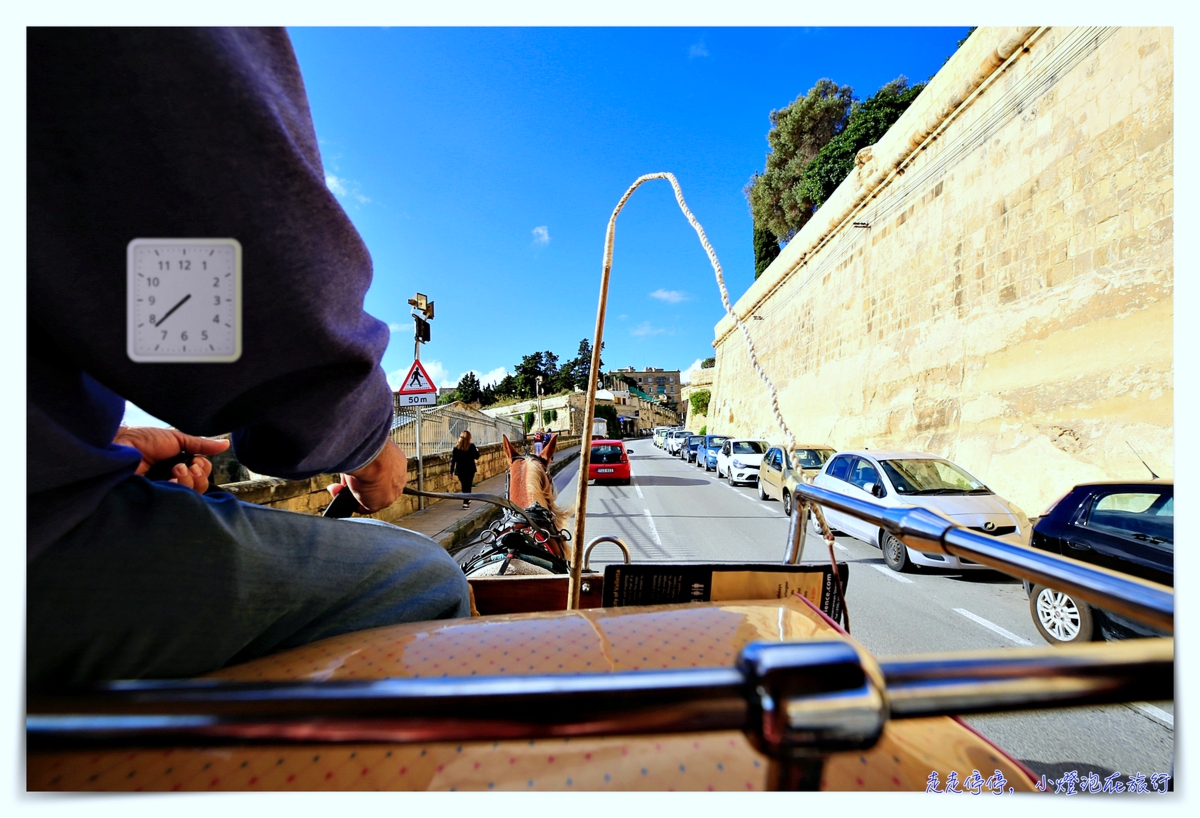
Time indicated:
7h38
